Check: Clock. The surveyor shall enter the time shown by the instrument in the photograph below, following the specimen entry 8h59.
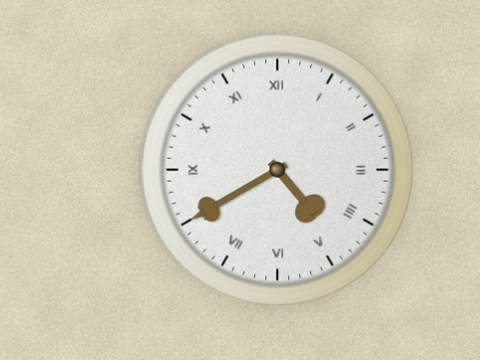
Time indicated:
4h40
